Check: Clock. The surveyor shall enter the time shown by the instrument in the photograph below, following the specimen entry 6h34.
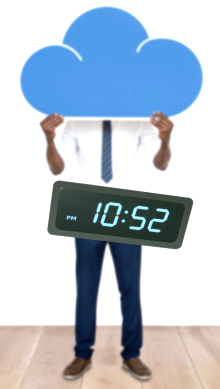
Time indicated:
10h52
